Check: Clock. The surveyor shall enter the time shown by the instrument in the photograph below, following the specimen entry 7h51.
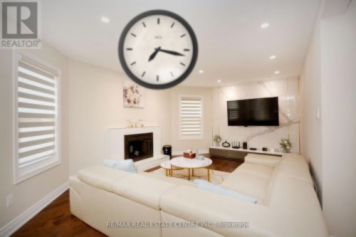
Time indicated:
7h17
